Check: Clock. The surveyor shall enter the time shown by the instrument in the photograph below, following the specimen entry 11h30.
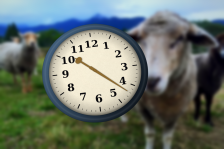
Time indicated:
10h22
